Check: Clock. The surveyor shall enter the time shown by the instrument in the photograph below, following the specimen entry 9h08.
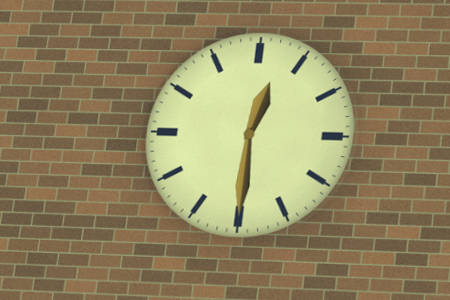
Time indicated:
12h30
